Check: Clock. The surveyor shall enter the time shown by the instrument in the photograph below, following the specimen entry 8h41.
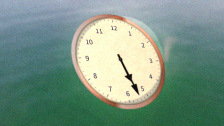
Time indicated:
5h27
